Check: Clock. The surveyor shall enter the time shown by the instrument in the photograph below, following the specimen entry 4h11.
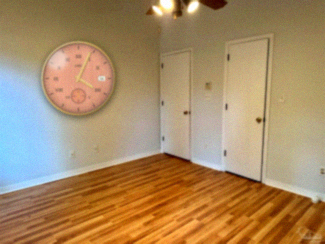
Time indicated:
4h04
